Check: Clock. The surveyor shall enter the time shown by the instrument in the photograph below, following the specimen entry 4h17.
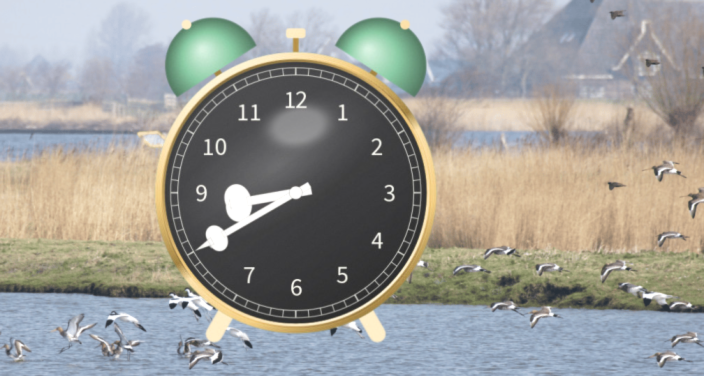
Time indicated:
8h40
